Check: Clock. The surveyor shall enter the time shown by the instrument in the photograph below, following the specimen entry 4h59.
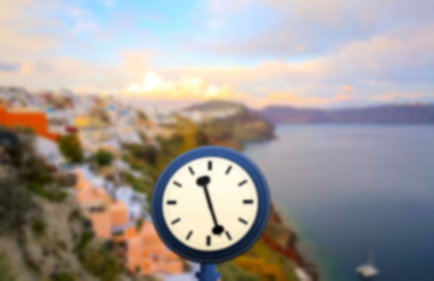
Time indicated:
11h27
